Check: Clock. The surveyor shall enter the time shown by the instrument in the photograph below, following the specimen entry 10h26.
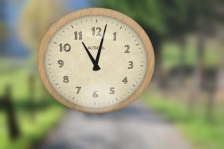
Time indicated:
11h02
